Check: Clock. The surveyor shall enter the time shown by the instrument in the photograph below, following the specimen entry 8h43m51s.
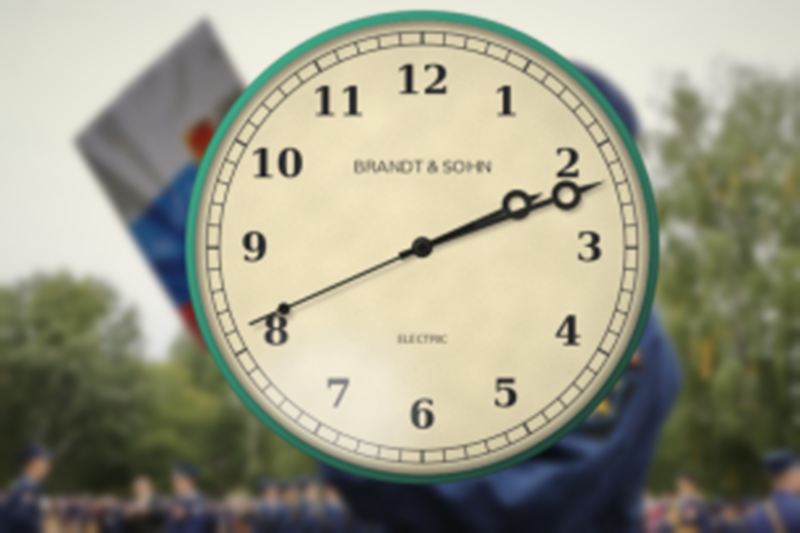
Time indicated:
2h11m41s
